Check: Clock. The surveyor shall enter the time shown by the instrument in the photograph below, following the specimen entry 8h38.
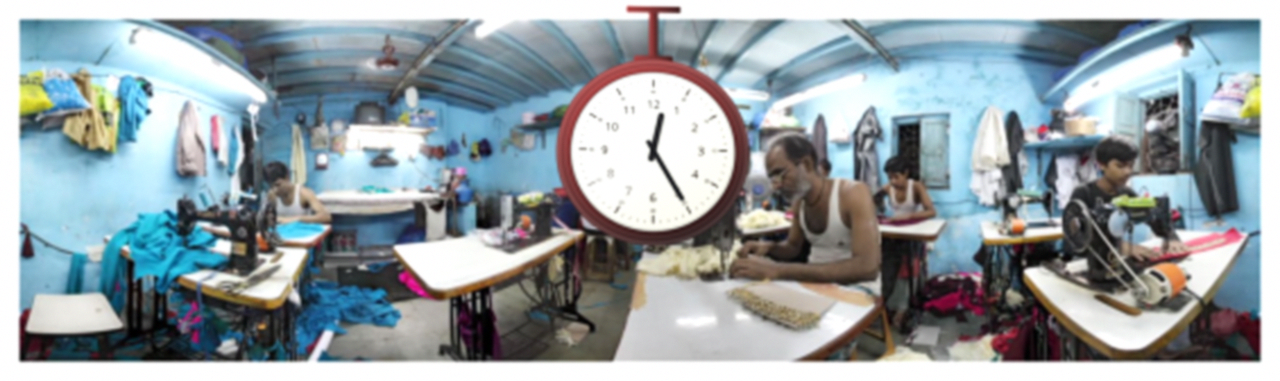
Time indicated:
12h25
